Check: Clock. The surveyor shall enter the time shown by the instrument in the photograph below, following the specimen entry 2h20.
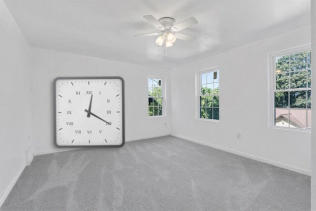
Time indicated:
12h20
